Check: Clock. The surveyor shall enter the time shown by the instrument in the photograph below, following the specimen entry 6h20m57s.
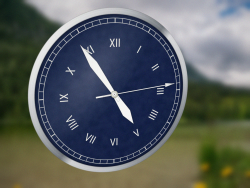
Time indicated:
4h54m14s
